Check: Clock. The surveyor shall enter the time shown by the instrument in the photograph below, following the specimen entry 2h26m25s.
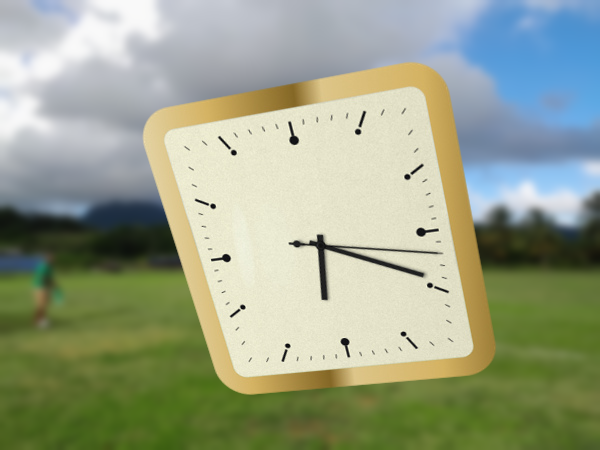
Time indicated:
6h19m17s
